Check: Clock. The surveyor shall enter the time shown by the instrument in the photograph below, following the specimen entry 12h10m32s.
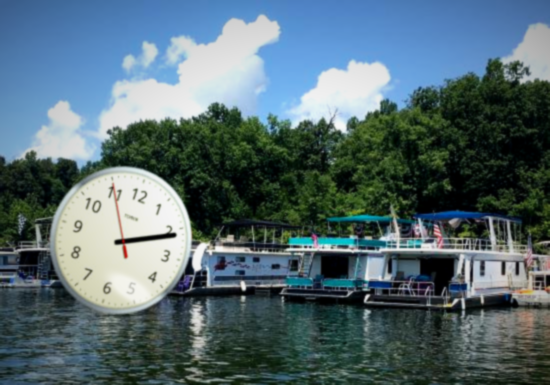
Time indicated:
2h10m55s
